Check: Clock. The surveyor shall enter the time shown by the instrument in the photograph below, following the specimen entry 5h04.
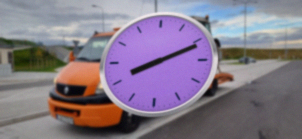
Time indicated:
8h11
